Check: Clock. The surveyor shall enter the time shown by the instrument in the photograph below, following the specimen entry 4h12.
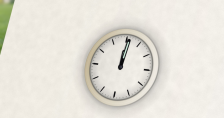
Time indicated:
12h01
